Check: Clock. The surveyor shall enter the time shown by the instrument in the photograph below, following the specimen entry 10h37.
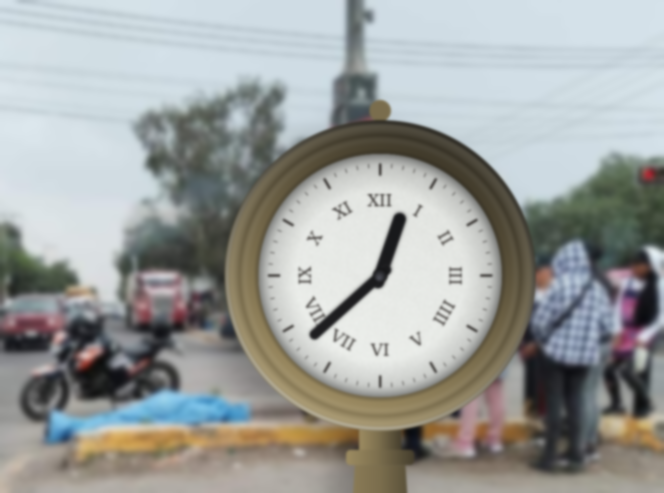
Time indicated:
12h38
